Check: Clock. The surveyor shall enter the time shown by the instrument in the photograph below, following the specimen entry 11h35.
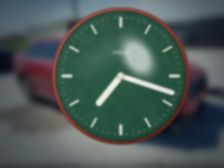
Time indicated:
7h18
